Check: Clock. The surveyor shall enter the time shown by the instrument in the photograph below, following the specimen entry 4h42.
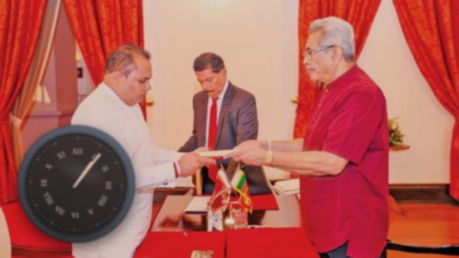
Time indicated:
1h06
